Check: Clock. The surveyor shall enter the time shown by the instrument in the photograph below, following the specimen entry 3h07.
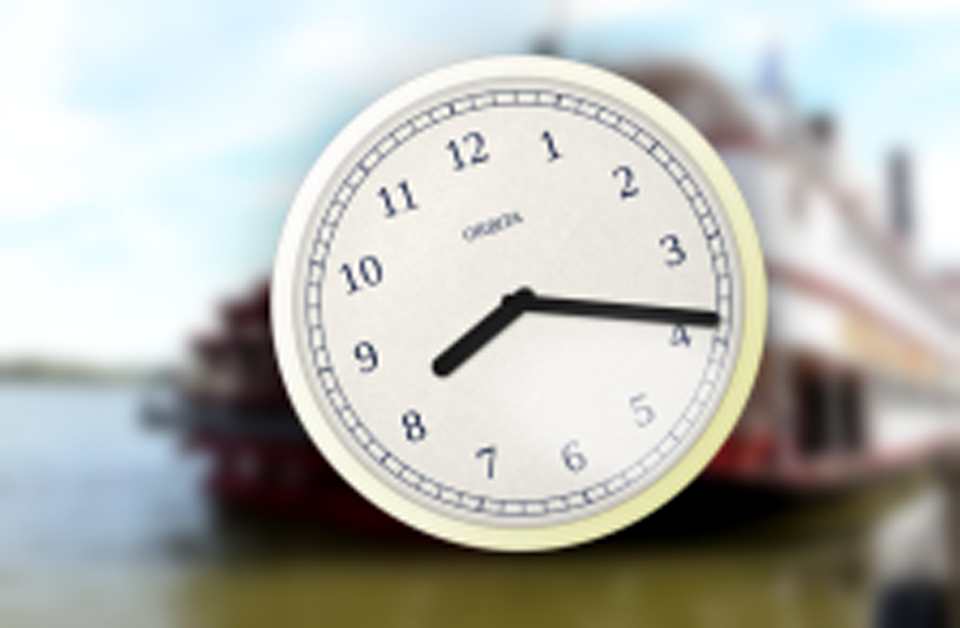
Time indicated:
8h19
